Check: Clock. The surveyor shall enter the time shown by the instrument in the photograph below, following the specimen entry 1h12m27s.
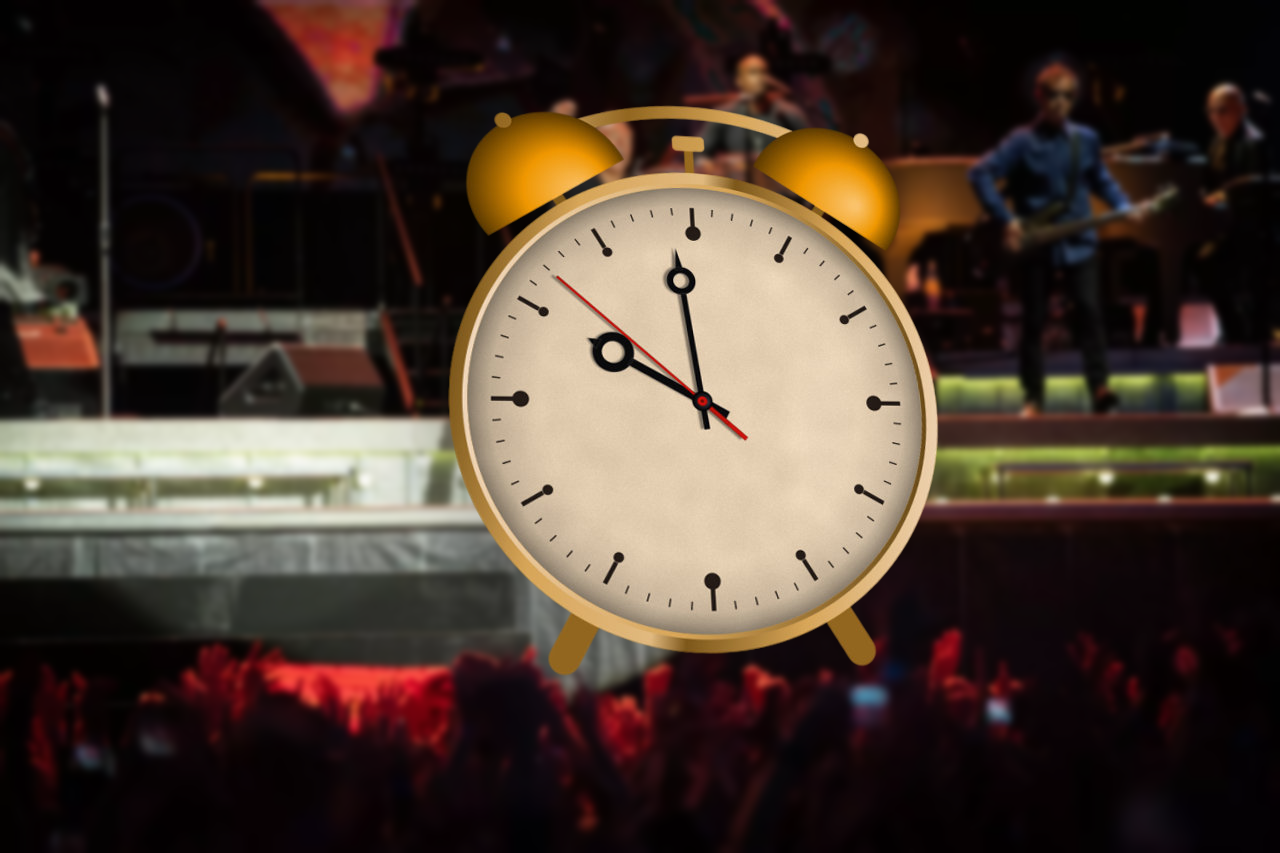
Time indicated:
9h58m52s
